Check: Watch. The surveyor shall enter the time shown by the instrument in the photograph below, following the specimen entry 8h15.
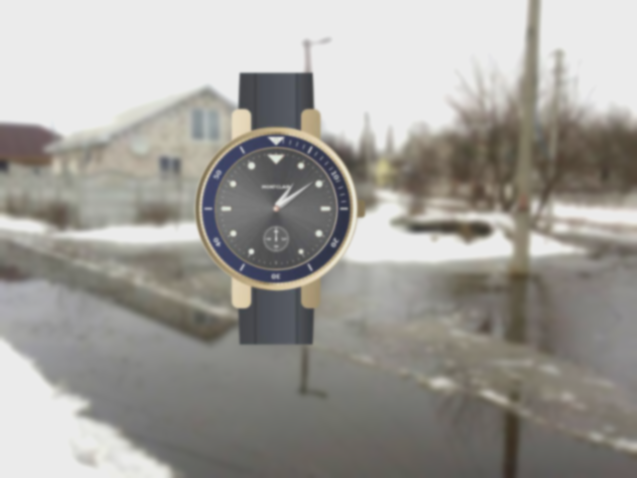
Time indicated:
1h09
